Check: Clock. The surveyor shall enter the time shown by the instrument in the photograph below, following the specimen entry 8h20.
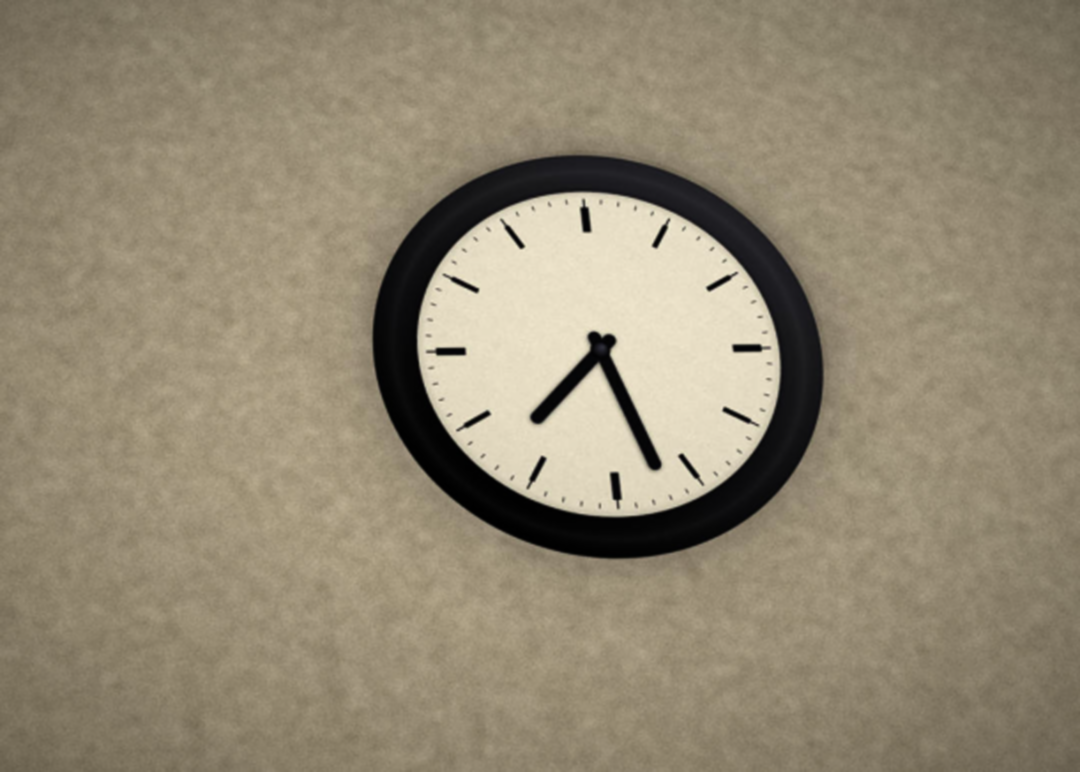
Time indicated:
7h27
